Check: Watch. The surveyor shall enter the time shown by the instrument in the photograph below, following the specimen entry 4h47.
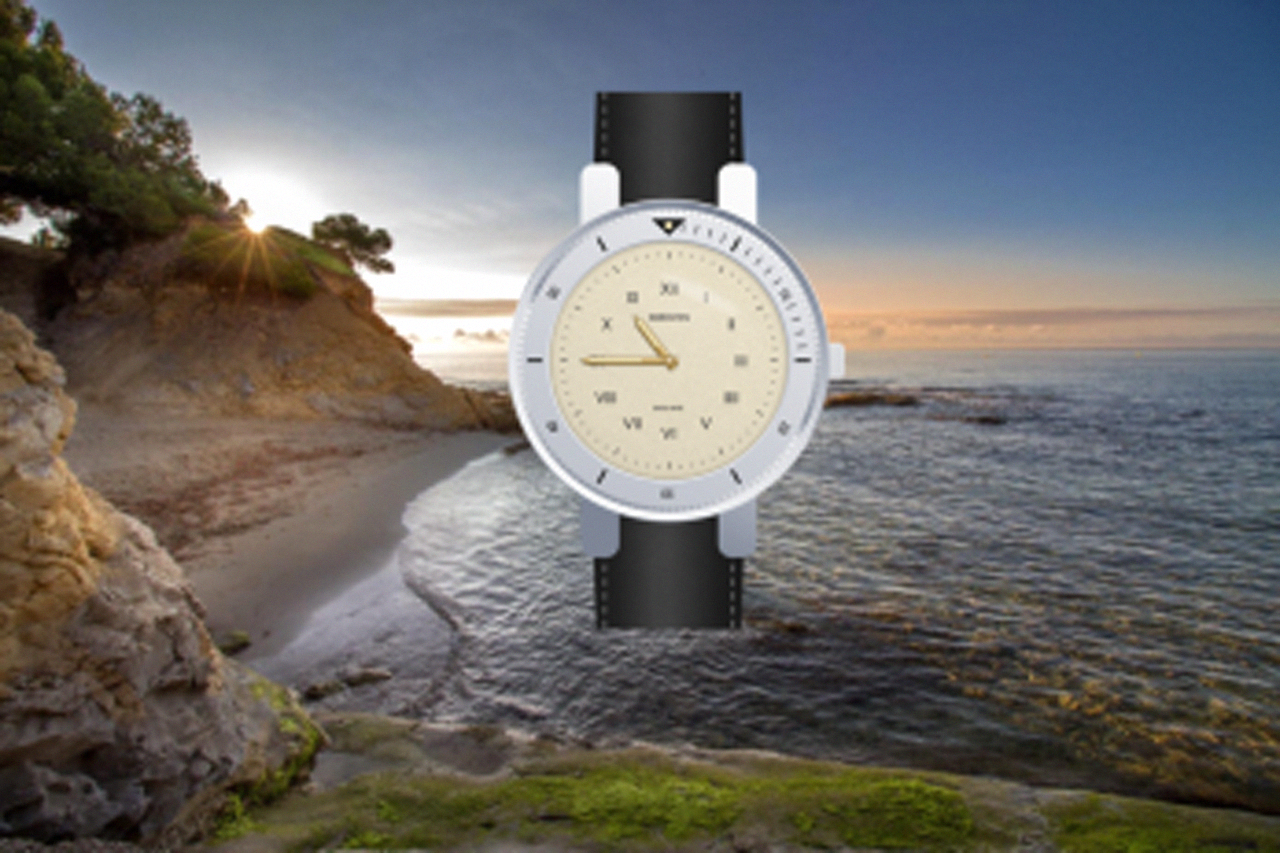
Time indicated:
10h45
